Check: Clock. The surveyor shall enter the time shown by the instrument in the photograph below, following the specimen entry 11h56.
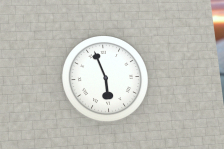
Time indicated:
5h57
